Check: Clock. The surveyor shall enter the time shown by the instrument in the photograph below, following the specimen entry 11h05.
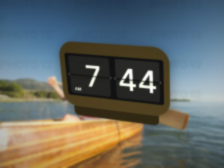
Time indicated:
7h44
